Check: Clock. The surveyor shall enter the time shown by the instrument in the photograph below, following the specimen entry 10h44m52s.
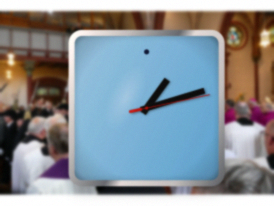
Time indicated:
1h12m13s
